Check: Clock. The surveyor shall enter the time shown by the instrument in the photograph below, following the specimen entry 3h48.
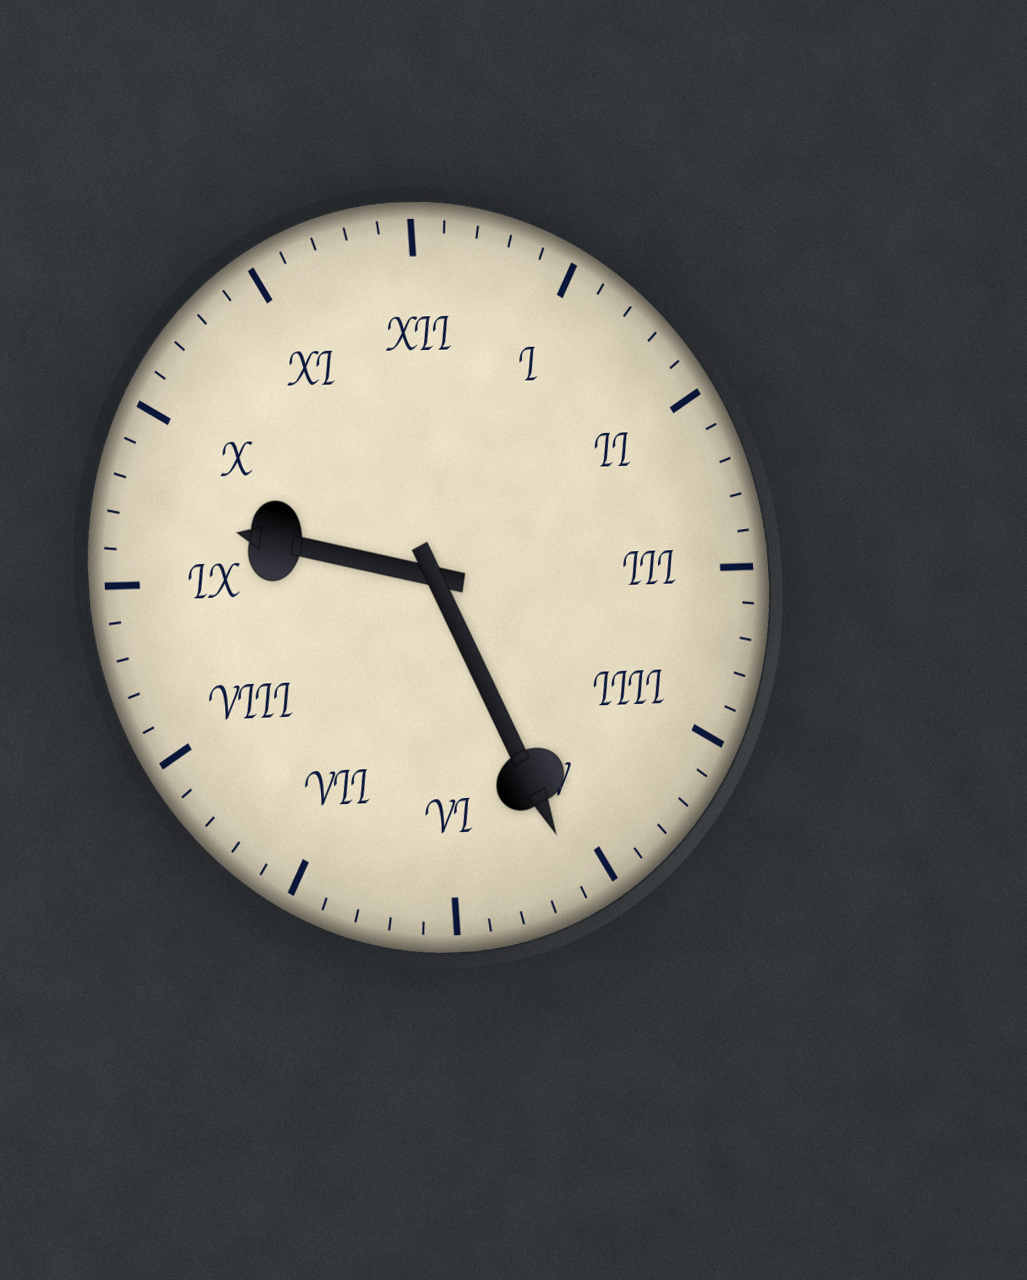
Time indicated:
9h26
